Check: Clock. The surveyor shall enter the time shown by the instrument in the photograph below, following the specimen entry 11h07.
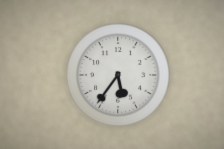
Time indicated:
5h36
